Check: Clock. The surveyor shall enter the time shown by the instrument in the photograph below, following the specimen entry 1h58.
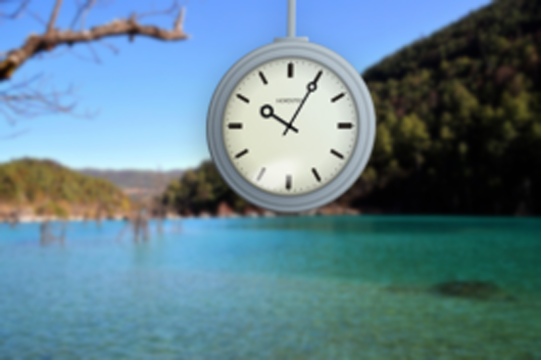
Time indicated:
10h05
